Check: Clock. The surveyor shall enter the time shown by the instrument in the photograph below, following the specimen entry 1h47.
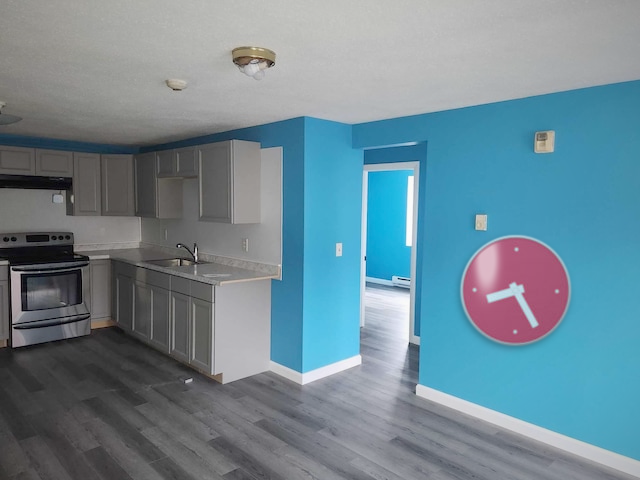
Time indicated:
8h25
